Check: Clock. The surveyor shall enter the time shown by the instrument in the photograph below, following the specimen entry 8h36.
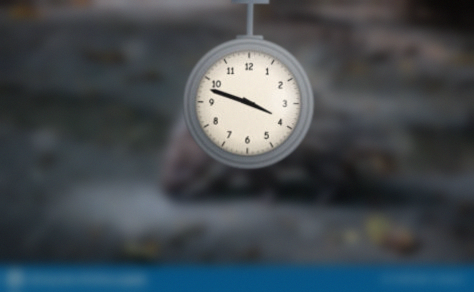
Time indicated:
3h48
